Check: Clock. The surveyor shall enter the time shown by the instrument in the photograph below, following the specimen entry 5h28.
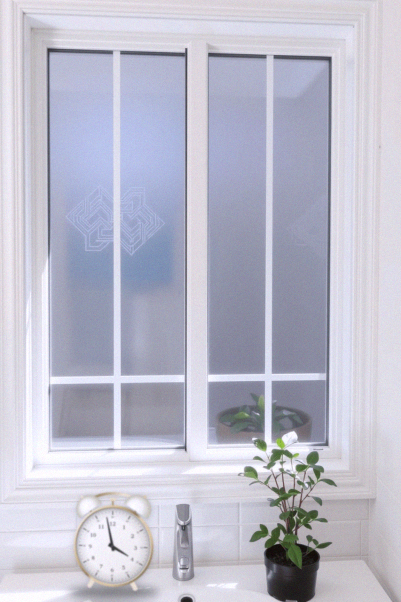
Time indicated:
3h58
